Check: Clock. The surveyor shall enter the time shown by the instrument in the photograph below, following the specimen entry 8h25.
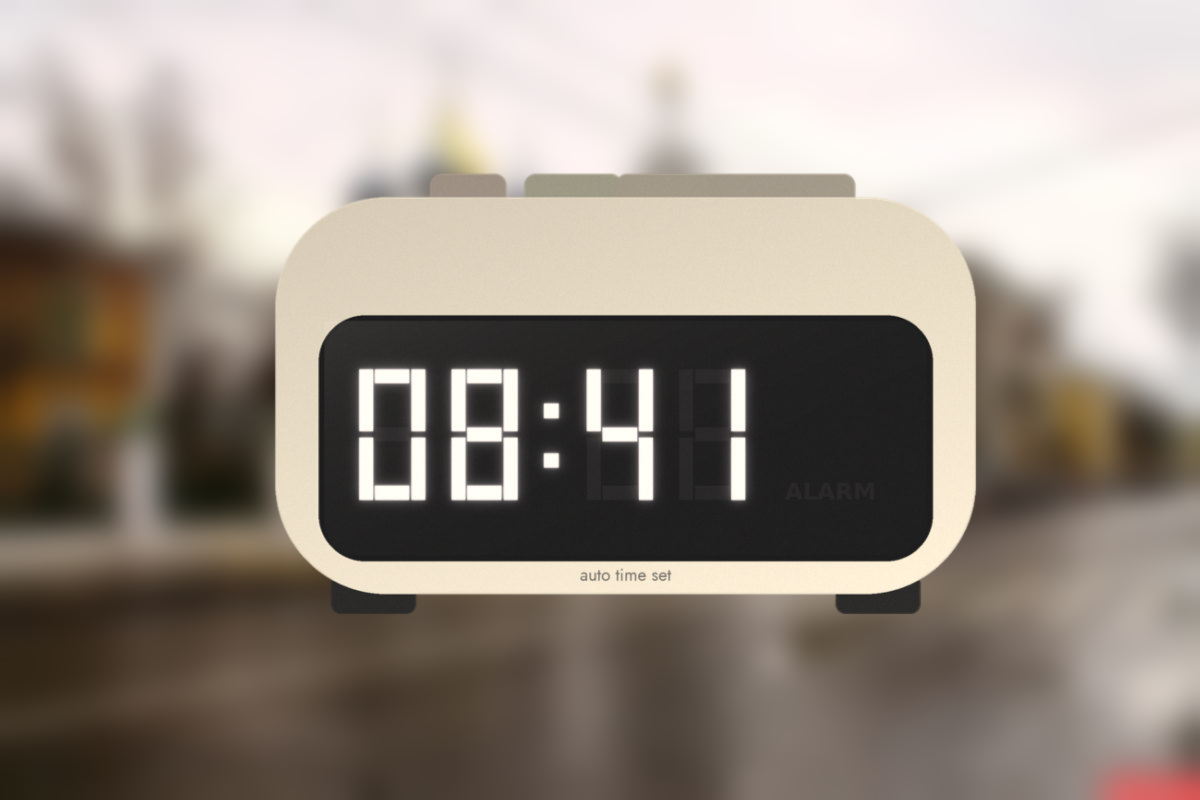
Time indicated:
8h41
